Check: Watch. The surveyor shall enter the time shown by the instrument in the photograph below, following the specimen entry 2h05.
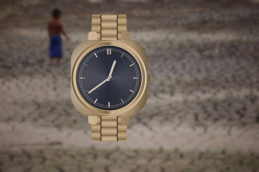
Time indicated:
12h39
